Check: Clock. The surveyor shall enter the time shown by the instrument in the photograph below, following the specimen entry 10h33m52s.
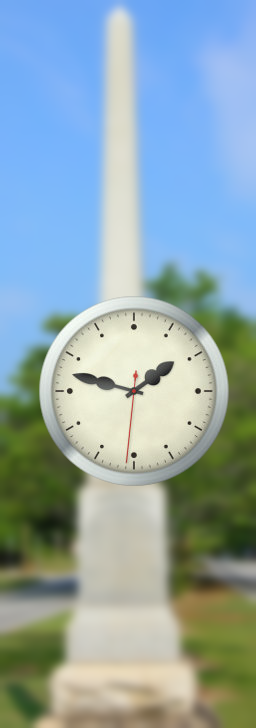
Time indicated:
1h47m31s
